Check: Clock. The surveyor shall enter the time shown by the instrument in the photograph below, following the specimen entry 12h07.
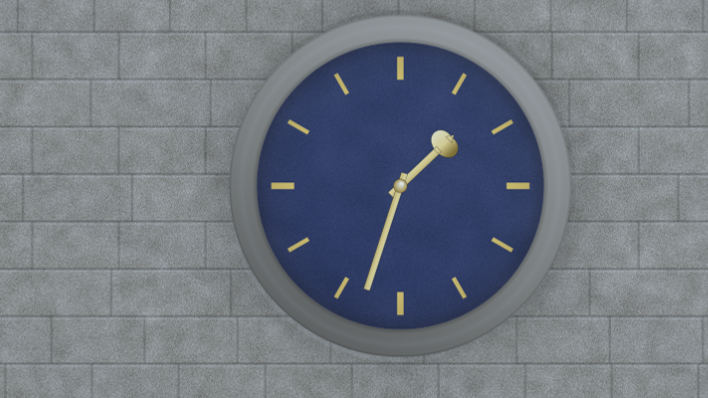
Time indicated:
1h33
